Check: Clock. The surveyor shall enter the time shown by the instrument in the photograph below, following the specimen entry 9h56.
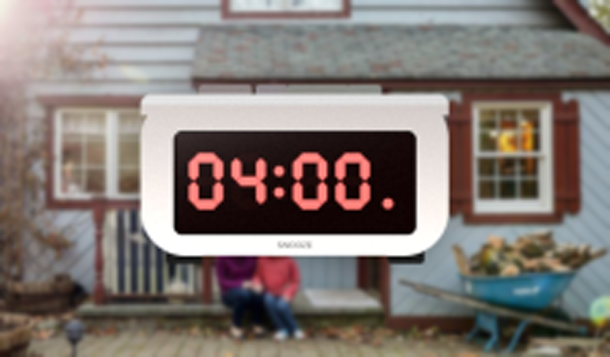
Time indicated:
4h00
